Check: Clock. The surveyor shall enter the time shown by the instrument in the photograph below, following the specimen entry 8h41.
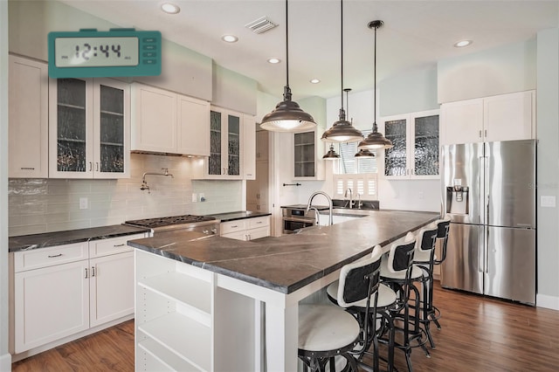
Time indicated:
12h44
